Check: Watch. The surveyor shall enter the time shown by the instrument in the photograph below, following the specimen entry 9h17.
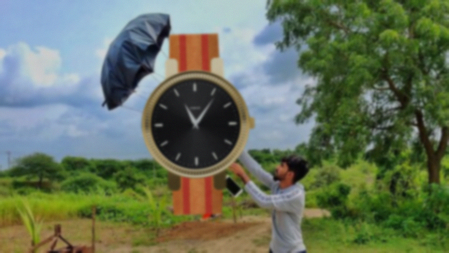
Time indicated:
11h06
